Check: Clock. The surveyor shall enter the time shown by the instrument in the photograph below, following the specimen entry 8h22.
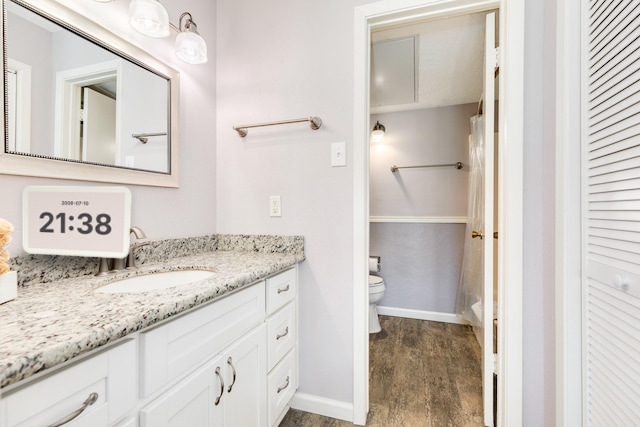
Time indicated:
21h38
